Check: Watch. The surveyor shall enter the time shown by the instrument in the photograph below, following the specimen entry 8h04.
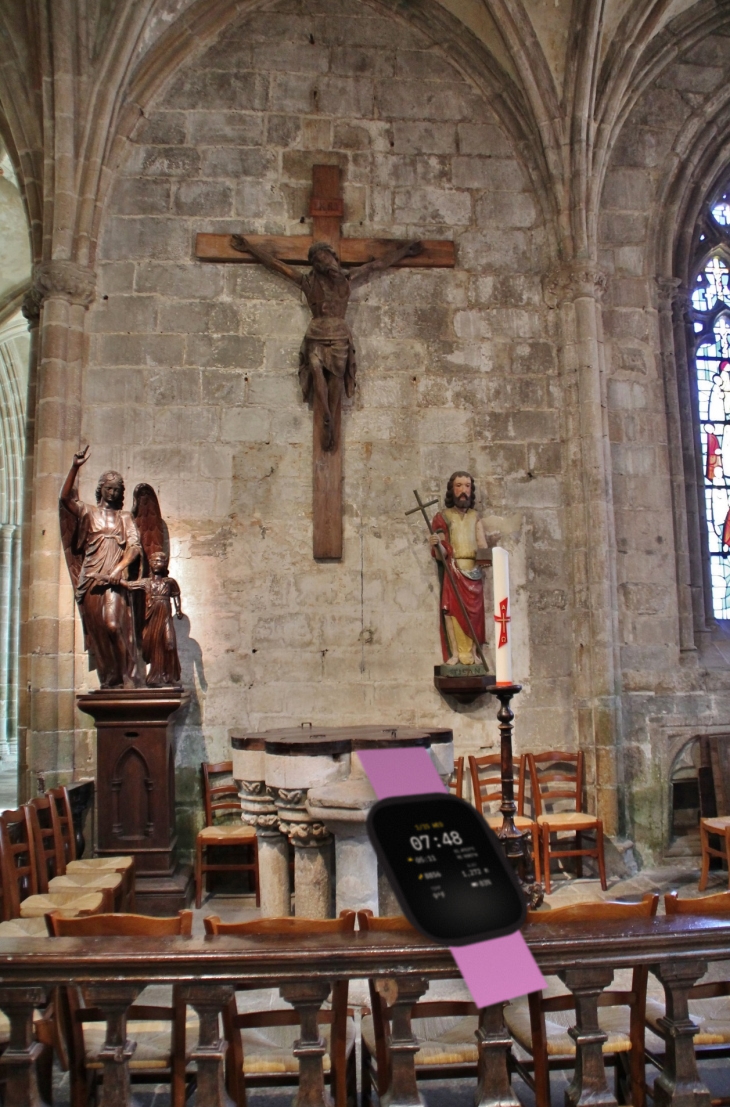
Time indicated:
7h48
